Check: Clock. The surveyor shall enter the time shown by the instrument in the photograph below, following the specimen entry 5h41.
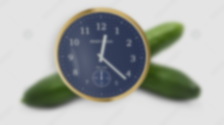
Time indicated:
12h22
